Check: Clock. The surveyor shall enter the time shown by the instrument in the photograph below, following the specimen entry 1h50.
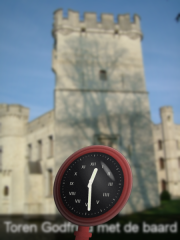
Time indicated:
12h29
